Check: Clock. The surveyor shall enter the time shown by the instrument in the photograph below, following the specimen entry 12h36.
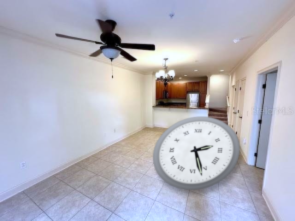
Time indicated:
2h27
